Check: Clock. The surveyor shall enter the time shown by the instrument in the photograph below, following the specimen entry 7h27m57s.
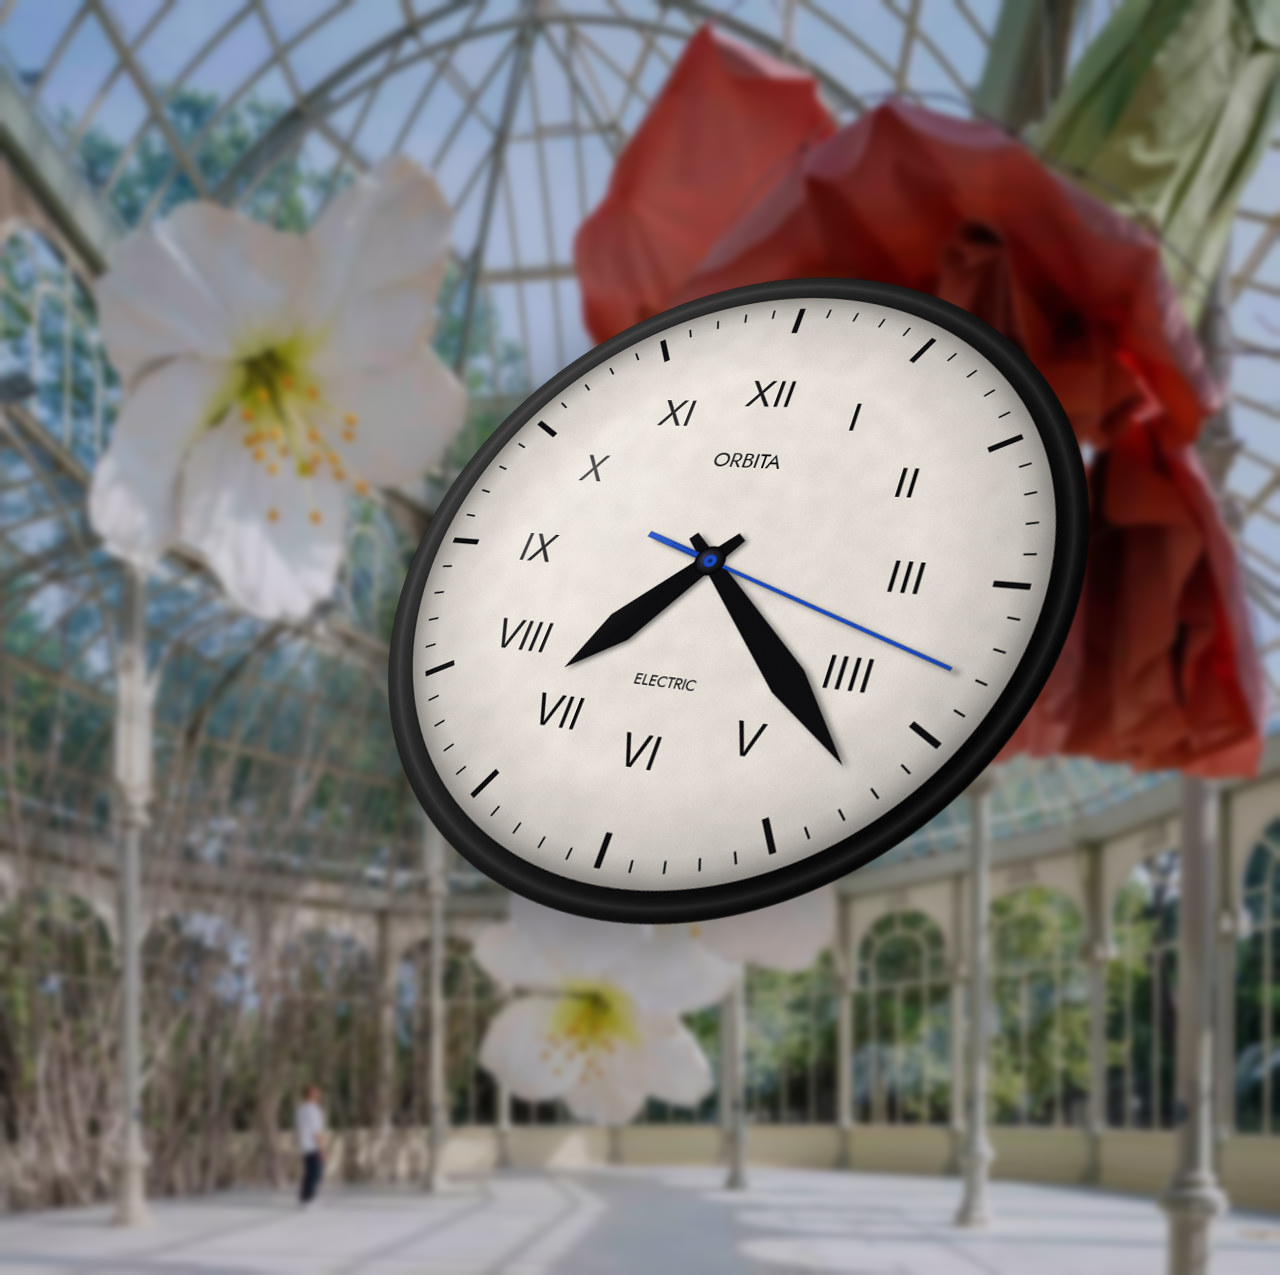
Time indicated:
7h22m18s
